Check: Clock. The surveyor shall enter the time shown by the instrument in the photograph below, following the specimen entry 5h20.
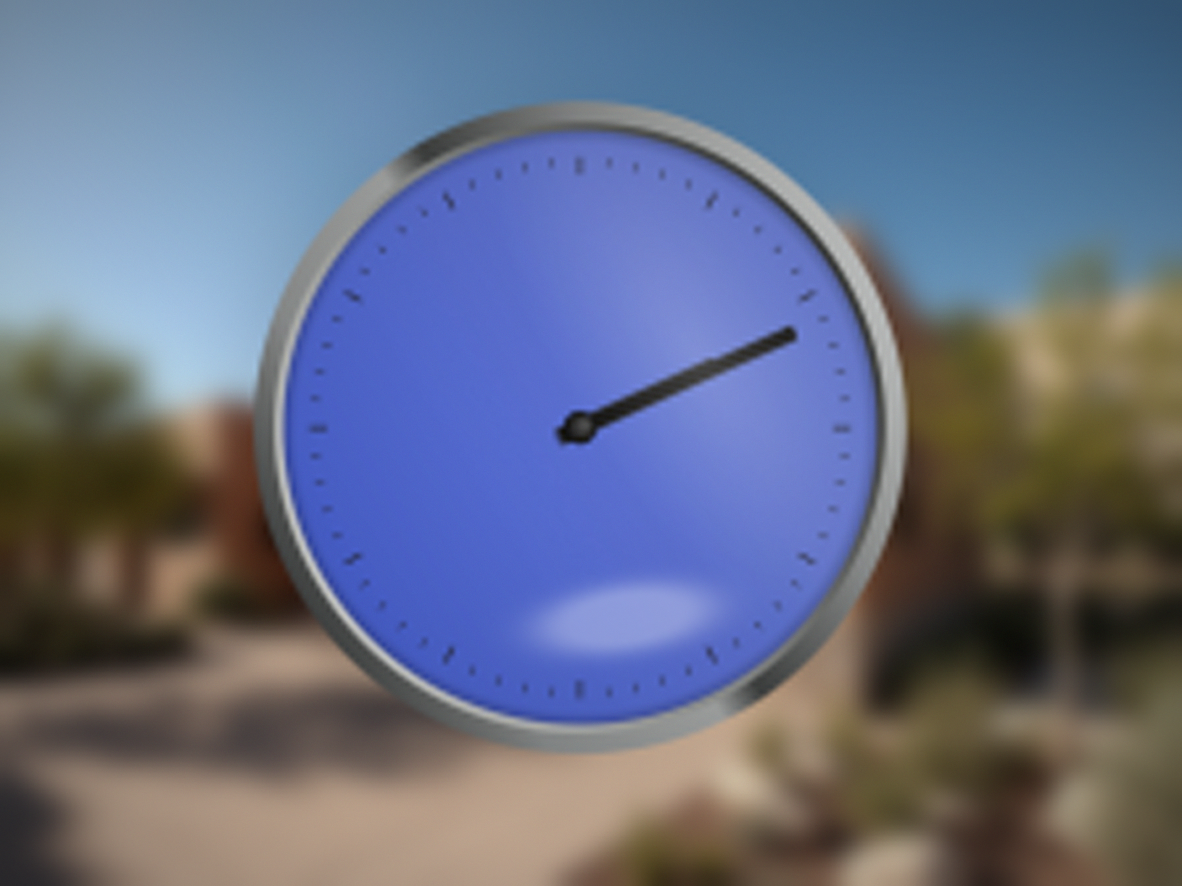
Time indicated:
2h11
